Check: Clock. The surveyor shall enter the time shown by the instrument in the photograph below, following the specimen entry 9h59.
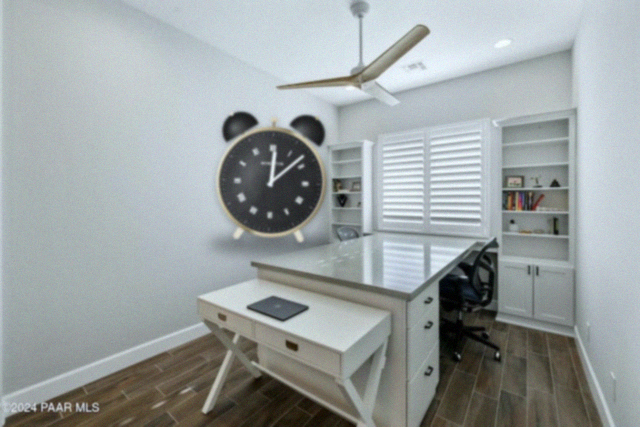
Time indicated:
12h08
